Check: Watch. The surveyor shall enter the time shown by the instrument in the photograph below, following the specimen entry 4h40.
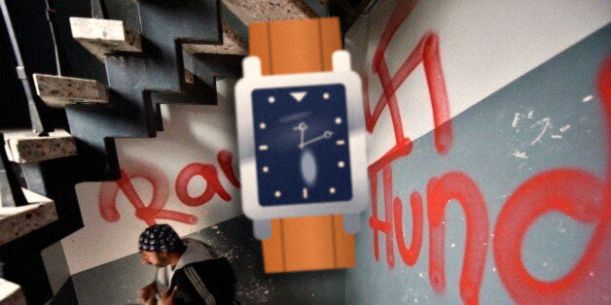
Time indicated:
12h12
